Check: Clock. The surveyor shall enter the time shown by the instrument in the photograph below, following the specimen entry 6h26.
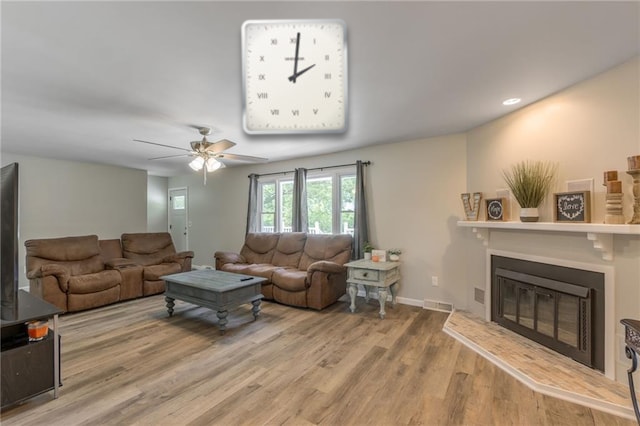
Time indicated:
2h01
